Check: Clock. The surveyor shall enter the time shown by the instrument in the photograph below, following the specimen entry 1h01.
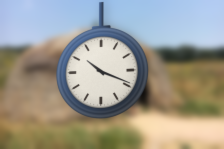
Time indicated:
10h19
